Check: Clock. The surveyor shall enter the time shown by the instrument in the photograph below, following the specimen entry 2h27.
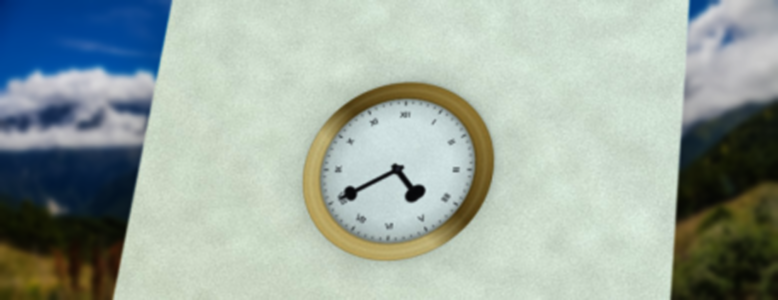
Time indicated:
4h40
